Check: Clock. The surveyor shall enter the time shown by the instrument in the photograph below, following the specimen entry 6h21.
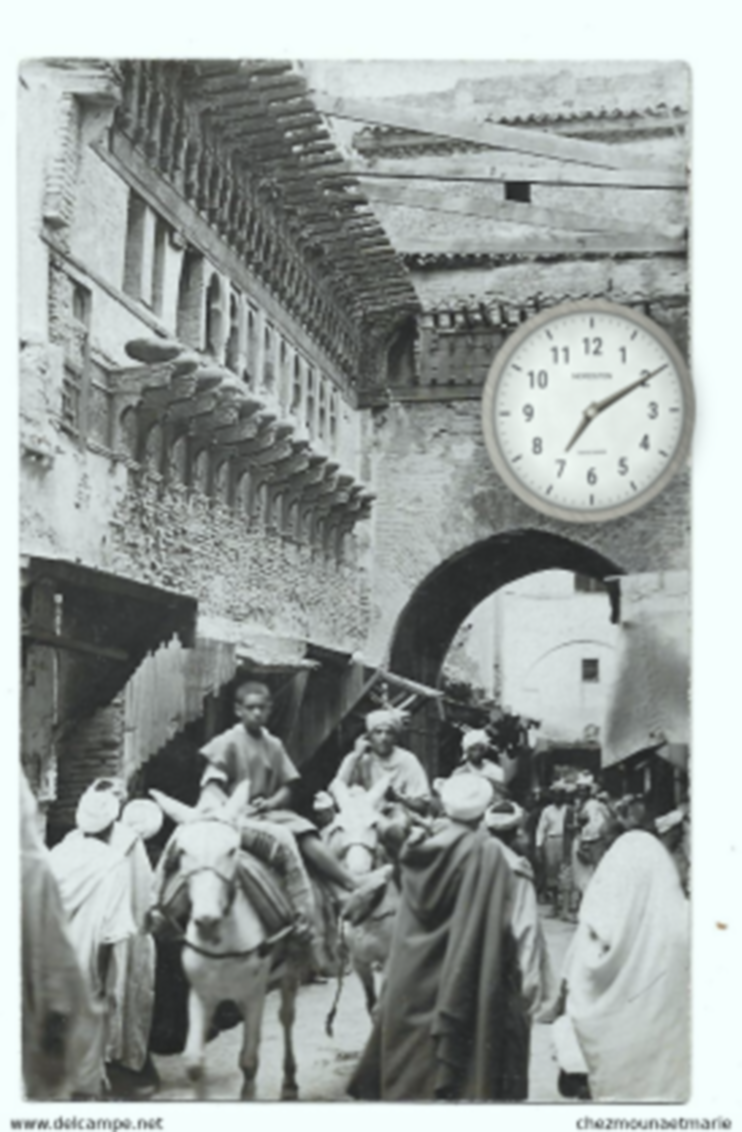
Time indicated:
7h10
